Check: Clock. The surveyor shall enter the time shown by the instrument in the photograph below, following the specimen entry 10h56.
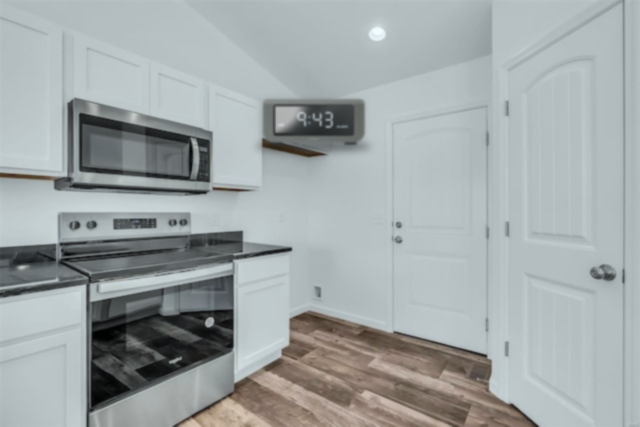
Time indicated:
9h43
